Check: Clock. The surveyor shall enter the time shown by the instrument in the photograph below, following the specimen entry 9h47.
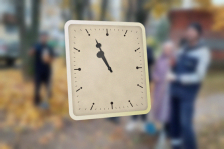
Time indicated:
10h56
